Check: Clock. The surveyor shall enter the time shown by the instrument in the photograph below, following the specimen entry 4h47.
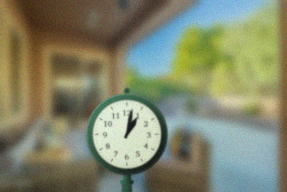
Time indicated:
1h02
